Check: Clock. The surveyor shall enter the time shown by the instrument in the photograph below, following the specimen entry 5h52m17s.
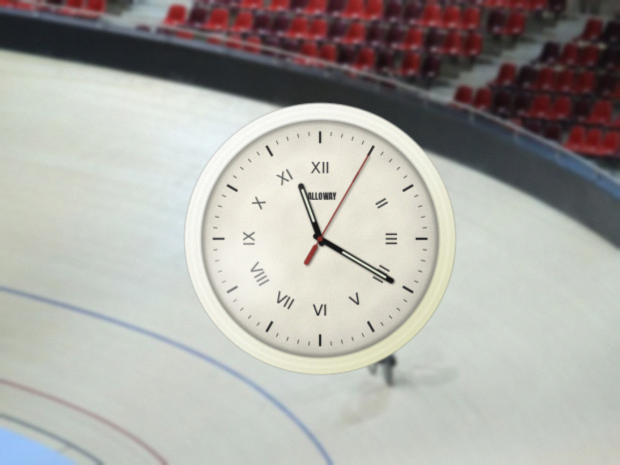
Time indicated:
11h20m05s
